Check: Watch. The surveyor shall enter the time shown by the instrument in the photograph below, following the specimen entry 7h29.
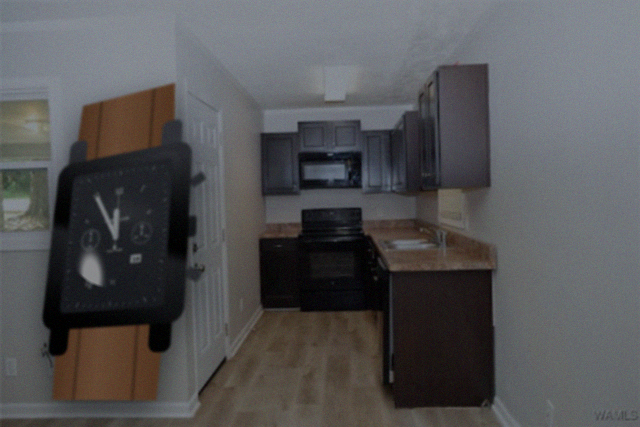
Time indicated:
11h55
